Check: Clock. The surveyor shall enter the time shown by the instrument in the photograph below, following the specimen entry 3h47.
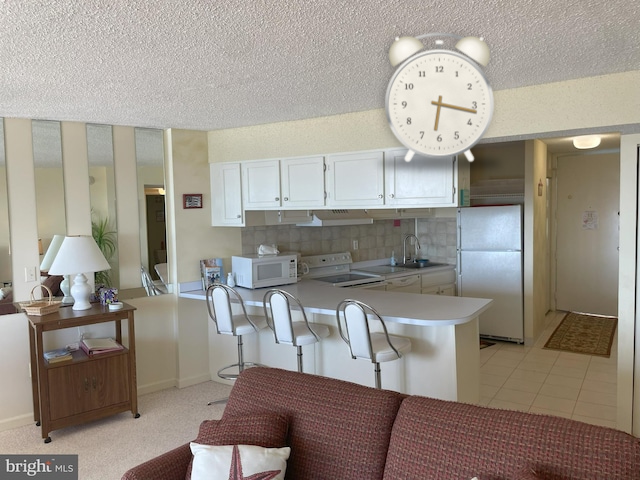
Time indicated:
6h17
